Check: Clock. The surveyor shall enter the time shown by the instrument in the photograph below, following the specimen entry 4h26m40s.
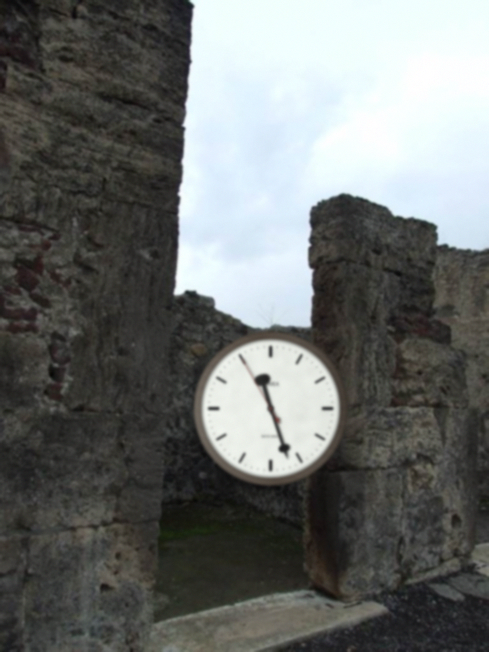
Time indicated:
11h26m55s
